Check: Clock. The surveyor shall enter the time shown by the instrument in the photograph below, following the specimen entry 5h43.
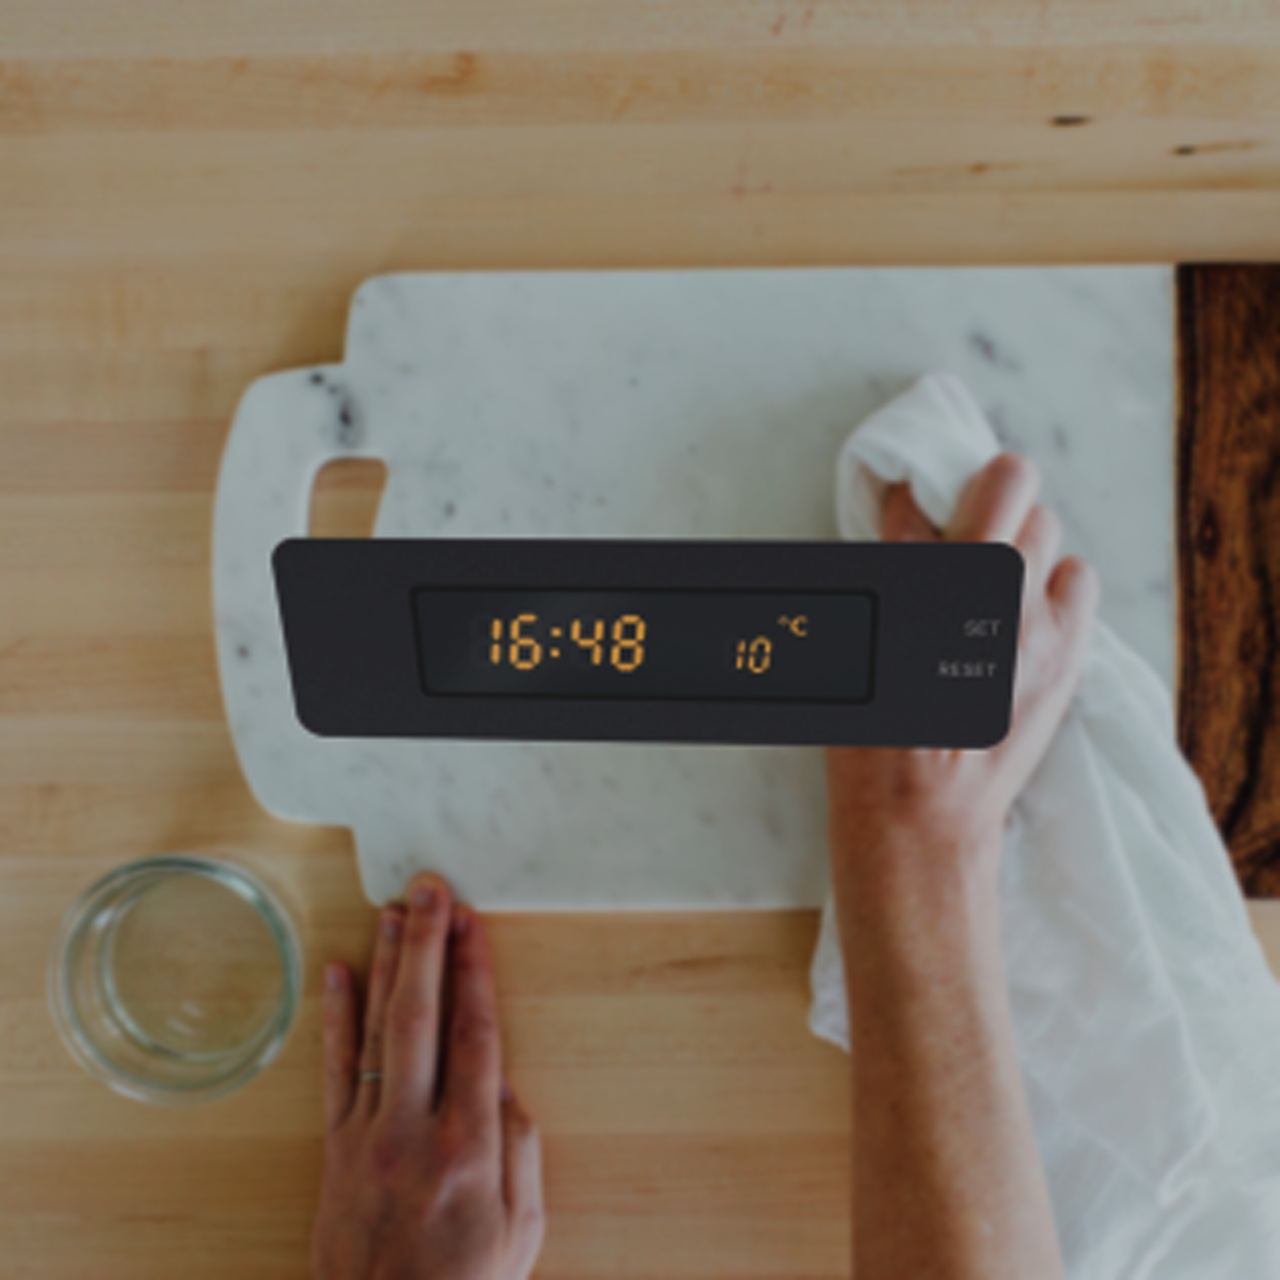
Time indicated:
16h48
